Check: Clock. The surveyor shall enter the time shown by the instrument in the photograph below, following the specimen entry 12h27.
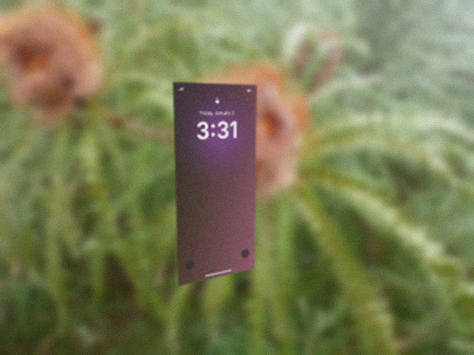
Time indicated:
3h31
